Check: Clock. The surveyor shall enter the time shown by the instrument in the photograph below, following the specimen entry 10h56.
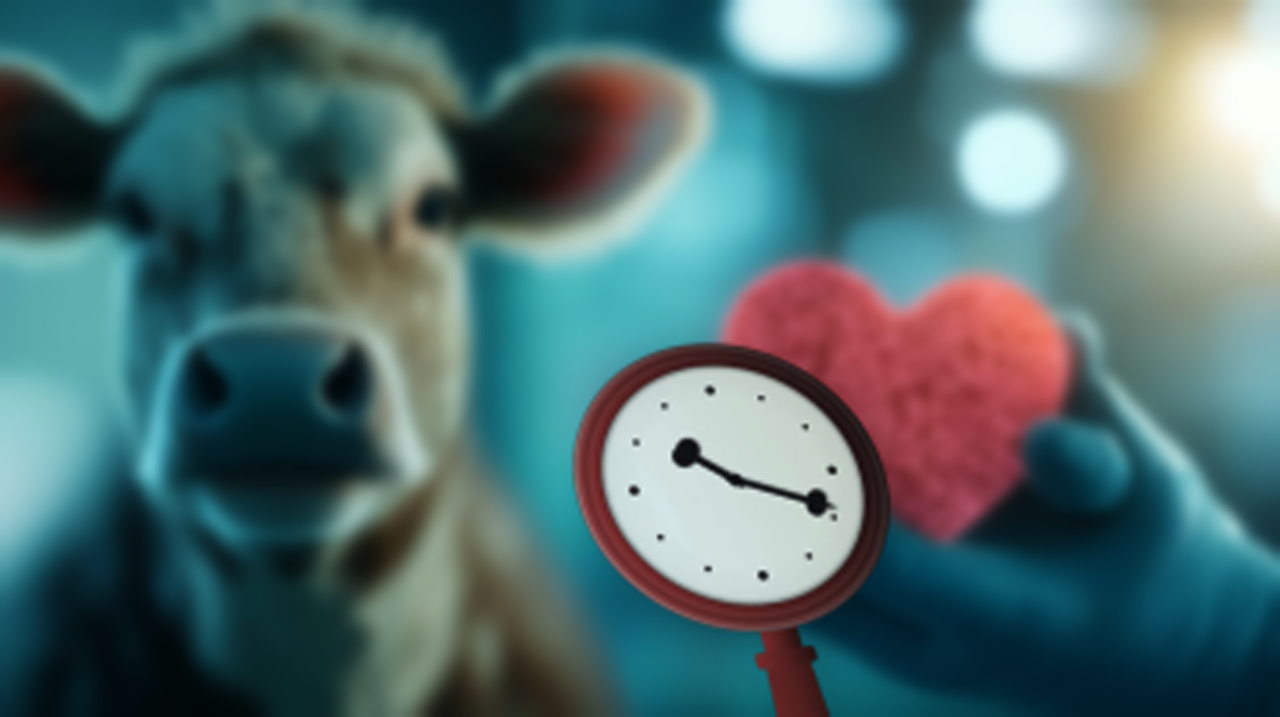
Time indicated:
10h19
